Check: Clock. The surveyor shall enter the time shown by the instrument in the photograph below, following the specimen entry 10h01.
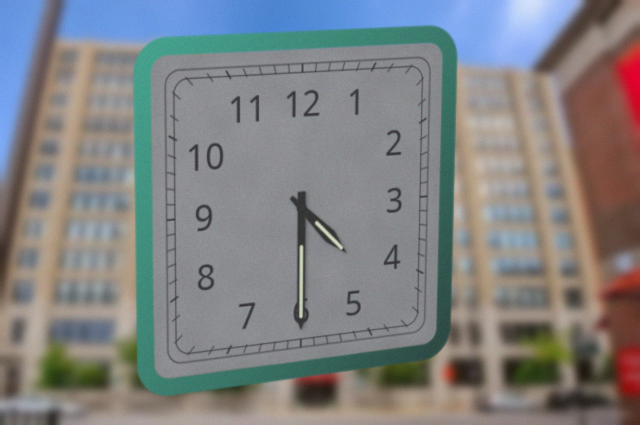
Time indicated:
4h30
